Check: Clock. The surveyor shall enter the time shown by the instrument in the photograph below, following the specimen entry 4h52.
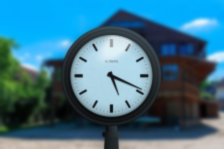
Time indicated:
5h19
